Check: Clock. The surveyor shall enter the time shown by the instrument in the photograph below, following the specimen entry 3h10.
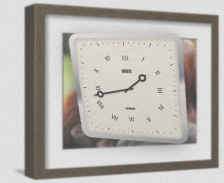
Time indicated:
1h43
